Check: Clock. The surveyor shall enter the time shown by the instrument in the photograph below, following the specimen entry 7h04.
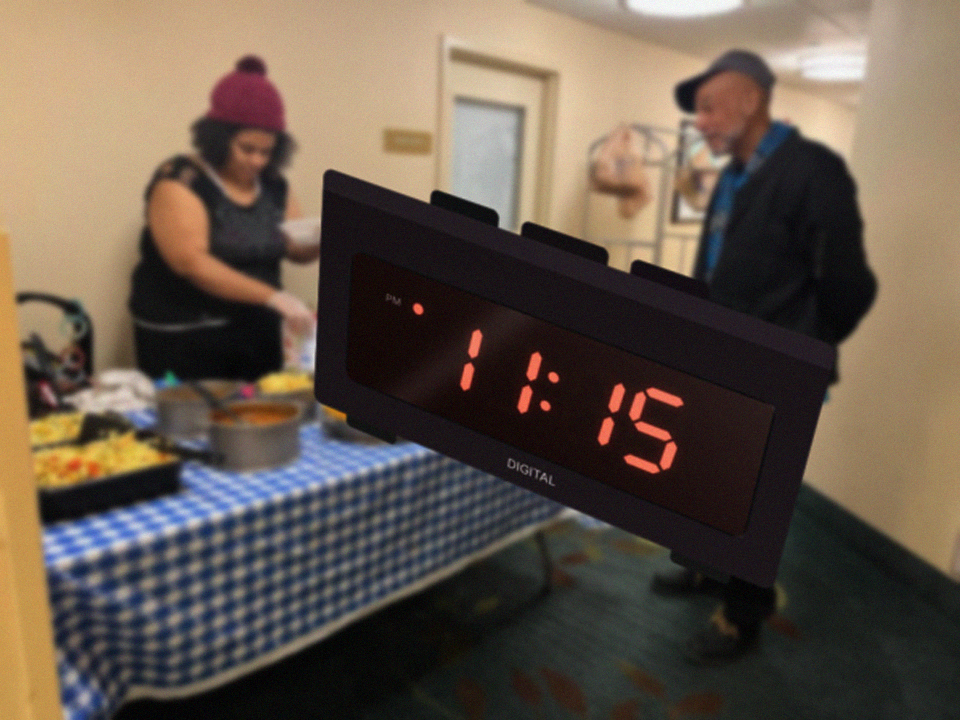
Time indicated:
11h15
